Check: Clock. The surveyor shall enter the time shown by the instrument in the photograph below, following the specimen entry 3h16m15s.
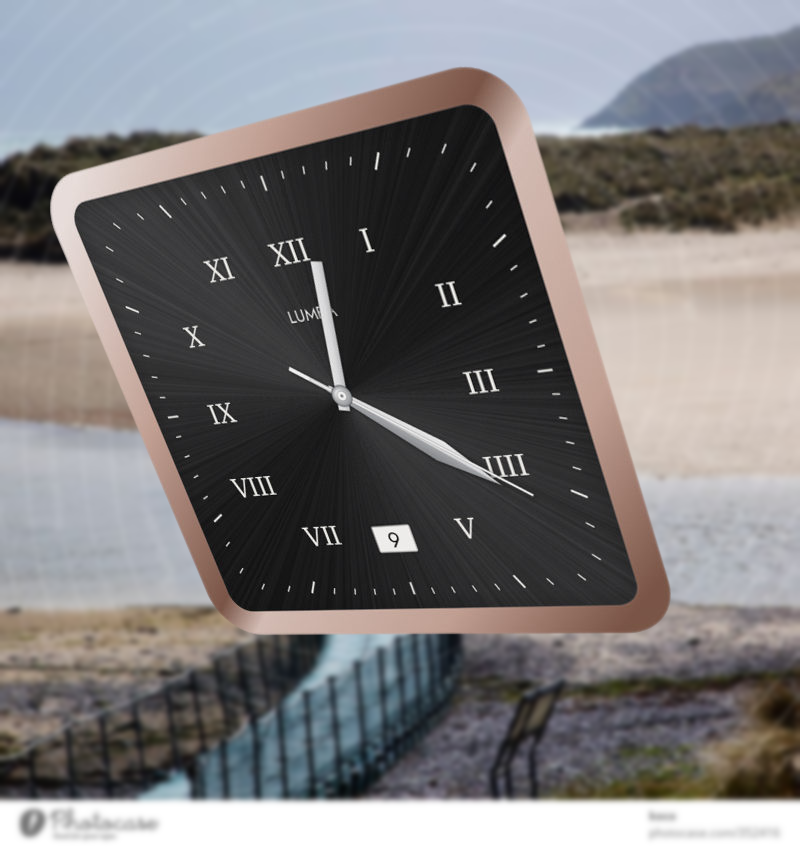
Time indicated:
12h21m21s
